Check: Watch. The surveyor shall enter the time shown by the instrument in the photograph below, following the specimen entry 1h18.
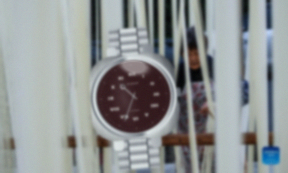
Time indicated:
10h34
